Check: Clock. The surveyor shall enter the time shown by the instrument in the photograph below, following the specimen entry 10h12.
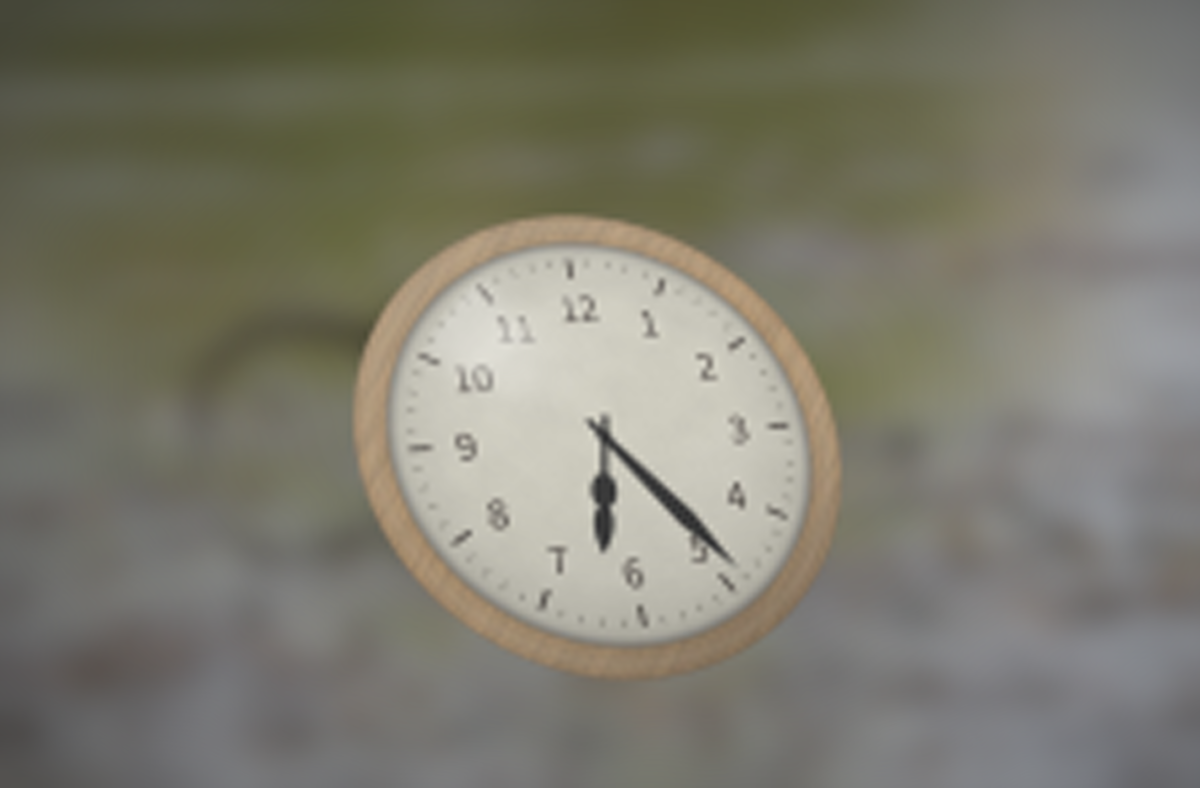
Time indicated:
6h24
